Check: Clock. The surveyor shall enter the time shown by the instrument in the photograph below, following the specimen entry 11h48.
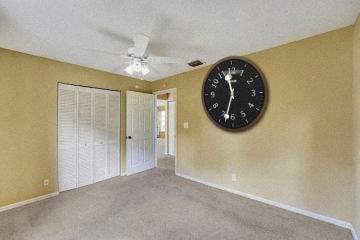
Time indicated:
11h33
